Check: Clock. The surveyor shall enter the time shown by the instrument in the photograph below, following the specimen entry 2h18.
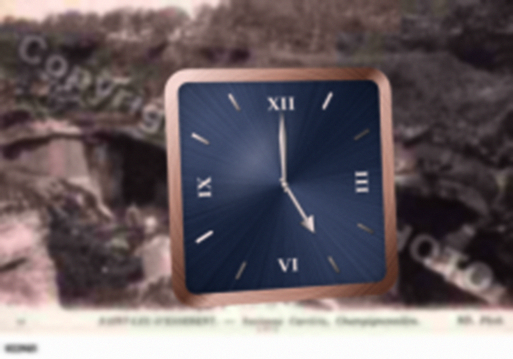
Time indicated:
5h00
